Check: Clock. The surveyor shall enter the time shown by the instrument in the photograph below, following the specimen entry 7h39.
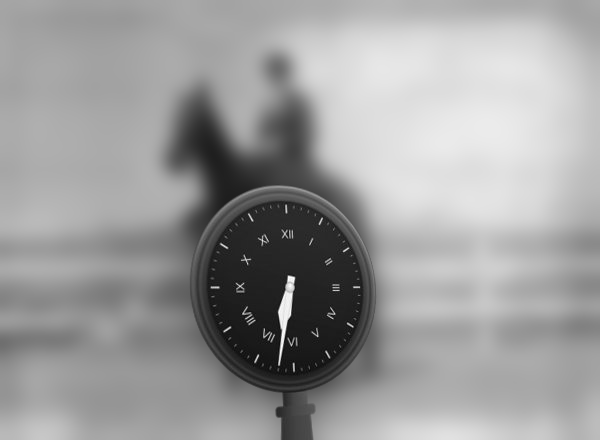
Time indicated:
6h32
